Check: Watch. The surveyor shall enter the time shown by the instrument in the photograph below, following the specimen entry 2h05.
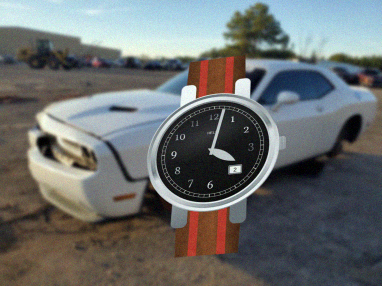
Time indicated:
4h02
